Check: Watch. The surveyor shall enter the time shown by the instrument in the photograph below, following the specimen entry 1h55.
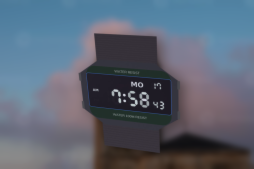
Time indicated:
7h58
